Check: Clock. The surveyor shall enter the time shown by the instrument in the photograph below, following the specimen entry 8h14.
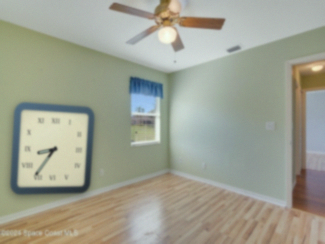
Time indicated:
8h36
